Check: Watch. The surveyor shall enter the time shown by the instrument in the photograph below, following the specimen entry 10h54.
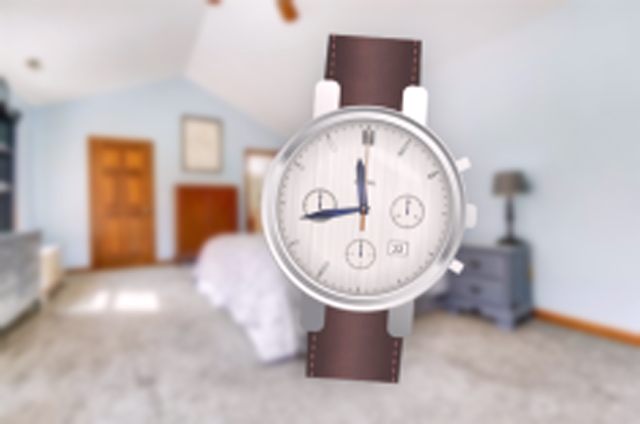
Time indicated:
11h43
